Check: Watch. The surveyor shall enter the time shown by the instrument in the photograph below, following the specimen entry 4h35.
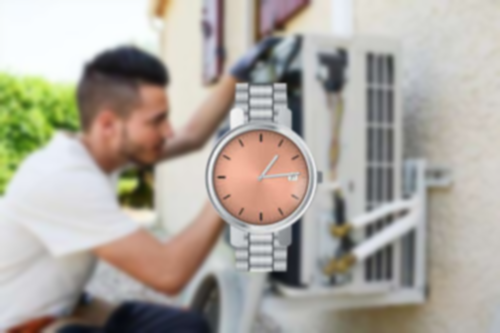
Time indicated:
1h14
